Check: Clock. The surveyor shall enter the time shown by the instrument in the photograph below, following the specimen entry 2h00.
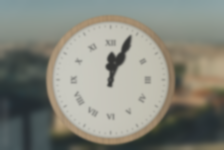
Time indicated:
12h04
